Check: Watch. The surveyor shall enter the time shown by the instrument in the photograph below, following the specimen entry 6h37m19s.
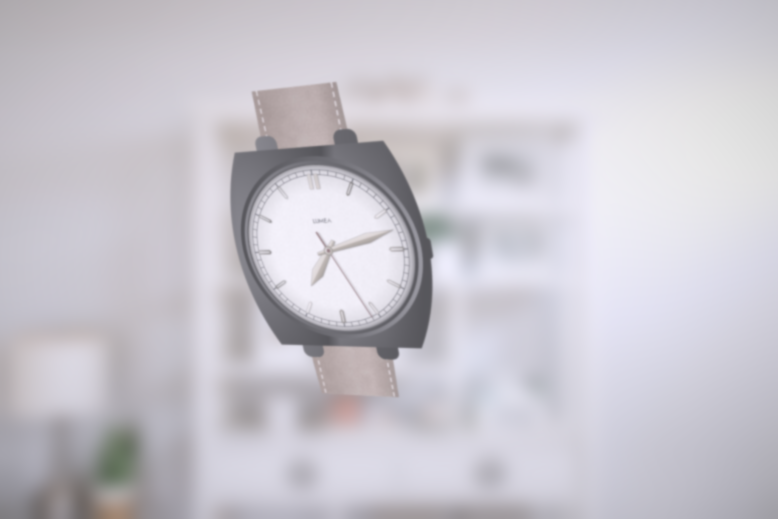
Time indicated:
7h12m26s
